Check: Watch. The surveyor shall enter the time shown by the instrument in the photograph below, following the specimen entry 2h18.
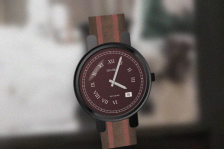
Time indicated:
4h04
